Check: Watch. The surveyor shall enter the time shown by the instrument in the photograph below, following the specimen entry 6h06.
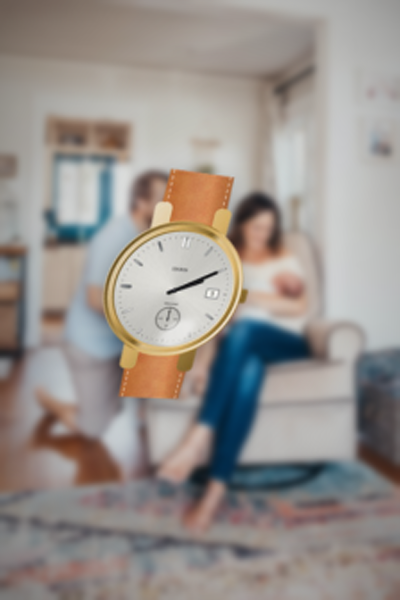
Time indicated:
2h10
